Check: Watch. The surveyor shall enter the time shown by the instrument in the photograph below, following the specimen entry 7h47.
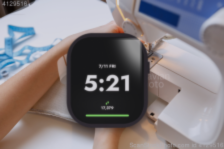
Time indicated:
5h21
